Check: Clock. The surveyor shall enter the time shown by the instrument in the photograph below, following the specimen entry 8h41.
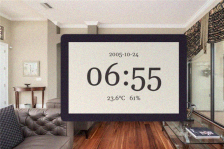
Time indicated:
6h55
